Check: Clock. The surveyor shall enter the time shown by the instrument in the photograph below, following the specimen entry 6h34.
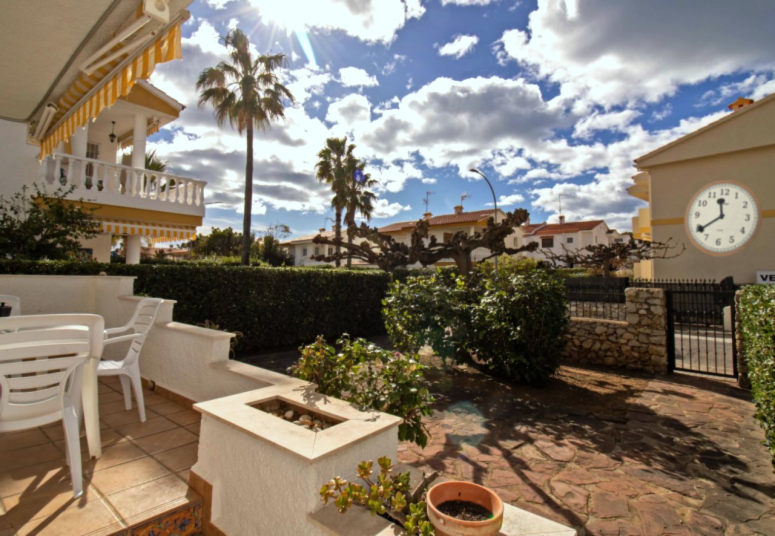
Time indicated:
11h39
